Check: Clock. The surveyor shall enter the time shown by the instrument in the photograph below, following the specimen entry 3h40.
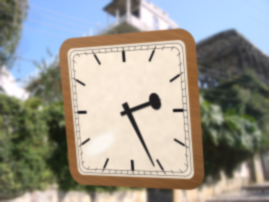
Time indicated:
2h26
